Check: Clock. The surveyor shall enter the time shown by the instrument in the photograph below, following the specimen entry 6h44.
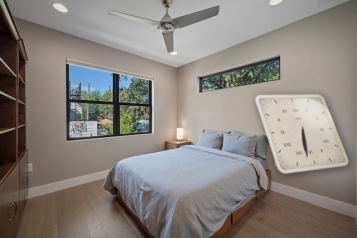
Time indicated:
6h32
